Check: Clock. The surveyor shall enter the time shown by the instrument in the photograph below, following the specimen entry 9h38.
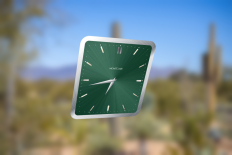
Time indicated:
6h43
